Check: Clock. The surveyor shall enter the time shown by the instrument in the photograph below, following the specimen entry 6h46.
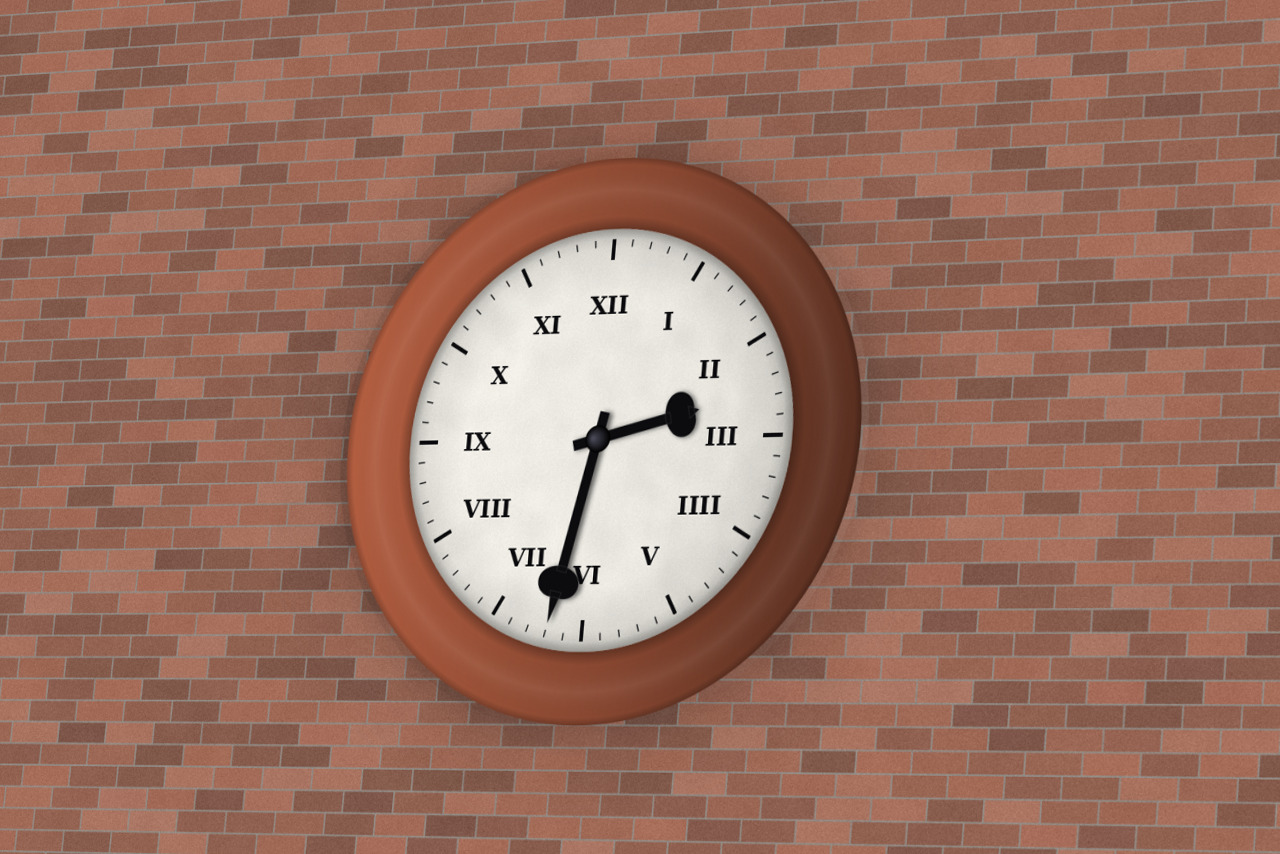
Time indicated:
2h32
